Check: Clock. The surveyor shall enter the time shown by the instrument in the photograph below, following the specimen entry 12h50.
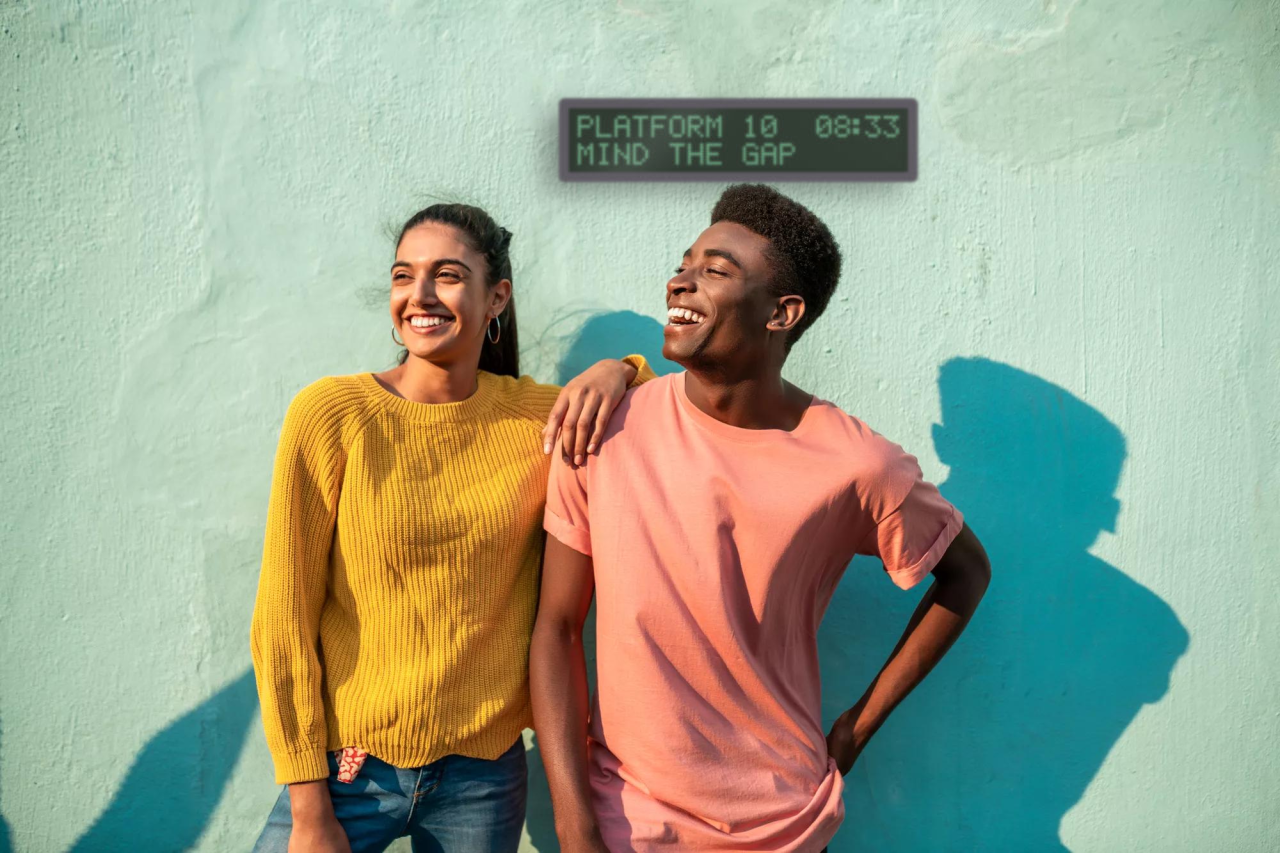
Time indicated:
8h33
